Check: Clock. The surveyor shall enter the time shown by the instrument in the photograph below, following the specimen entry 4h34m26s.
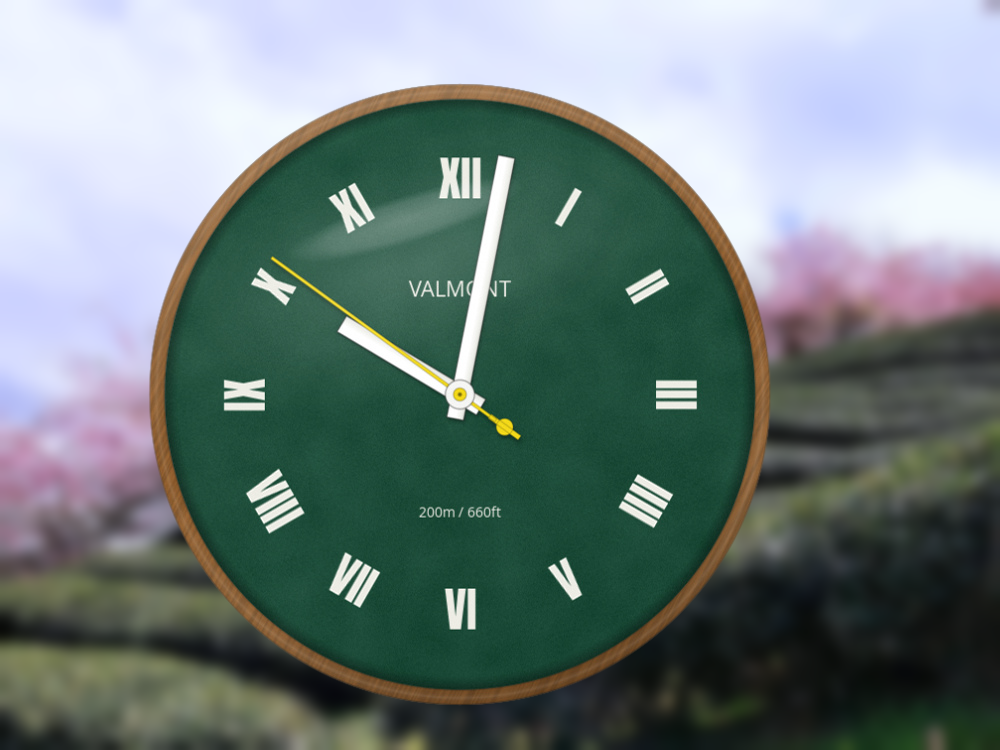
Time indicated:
10h01m51s
